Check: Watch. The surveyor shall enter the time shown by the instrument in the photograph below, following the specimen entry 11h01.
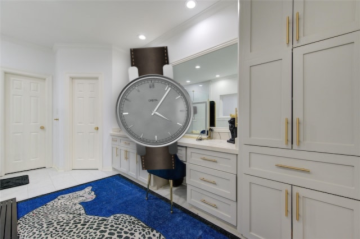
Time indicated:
4h06
